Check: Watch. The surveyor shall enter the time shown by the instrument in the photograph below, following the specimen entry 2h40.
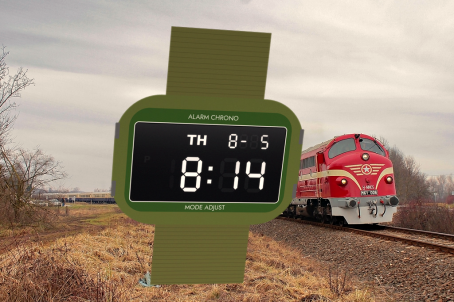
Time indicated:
8h14
